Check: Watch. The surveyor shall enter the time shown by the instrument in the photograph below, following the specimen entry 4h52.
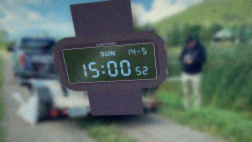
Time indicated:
15h00
